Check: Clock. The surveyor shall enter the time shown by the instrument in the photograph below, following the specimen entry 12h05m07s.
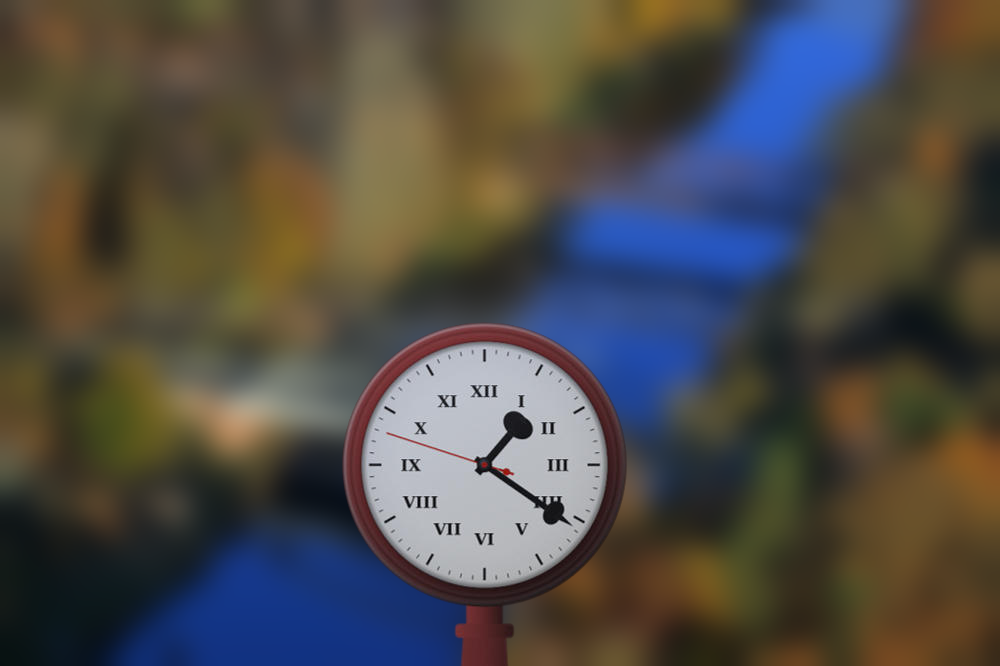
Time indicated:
1h20m48s
